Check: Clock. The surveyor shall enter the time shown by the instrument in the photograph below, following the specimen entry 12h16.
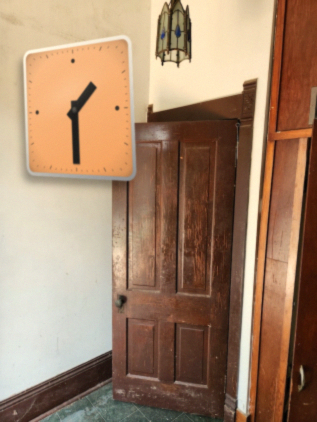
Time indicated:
1h30
